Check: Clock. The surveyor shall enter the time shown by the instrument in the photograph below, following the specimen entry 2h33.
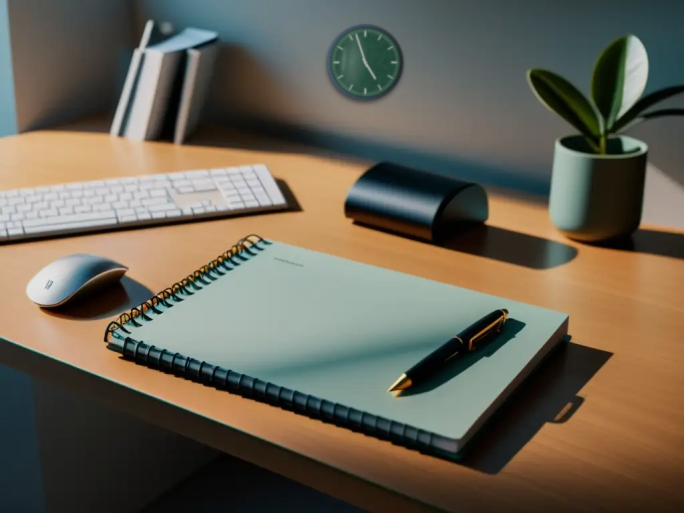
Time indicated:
4h57
